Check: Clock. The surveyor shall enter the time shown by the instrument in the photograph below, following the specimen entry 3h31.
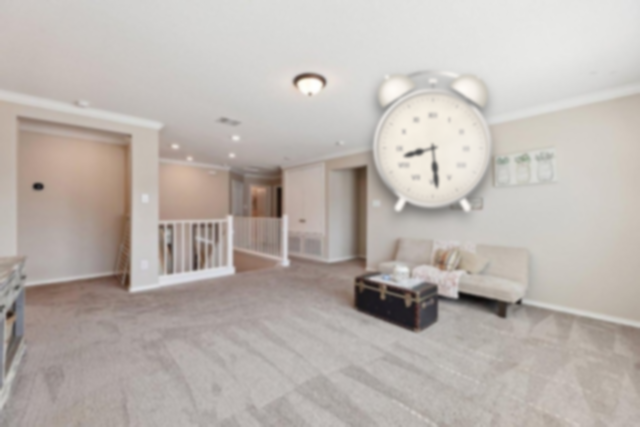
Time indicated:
8h29
